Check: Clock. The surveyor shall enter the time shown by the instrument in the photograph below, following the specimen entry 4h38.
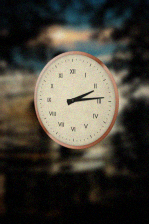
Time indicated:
2h14
